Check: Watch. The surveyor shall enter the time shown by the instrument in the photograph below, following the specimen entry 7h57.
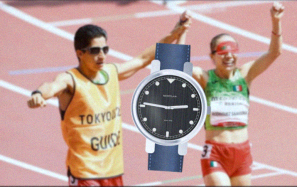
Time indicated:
2h46
